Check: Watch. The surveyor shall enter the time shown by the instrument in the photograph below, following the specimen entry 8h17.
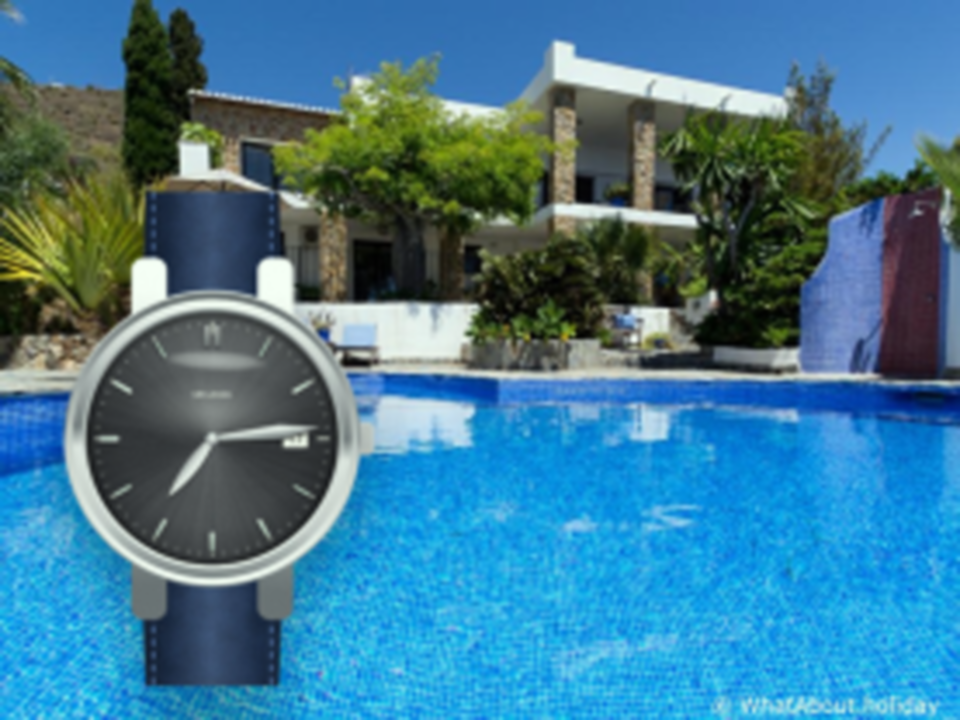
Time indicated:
7h14
